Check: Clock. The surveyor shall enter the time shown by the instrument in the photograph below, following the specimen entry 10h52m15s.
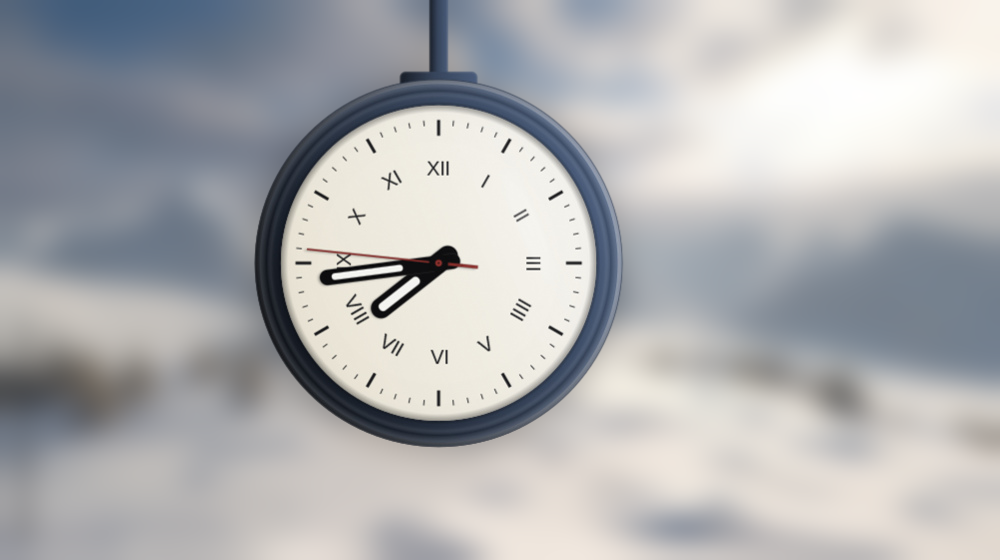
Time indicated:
7h43m46s
